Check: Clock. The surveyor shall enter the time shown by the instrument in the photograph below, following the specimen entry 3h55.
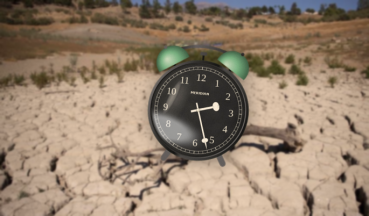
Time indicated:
2h27
